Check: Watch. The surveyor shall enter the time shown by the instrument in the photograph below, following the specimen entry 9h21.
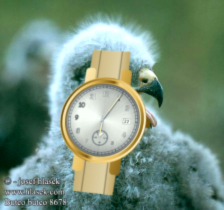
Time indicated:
6h05
